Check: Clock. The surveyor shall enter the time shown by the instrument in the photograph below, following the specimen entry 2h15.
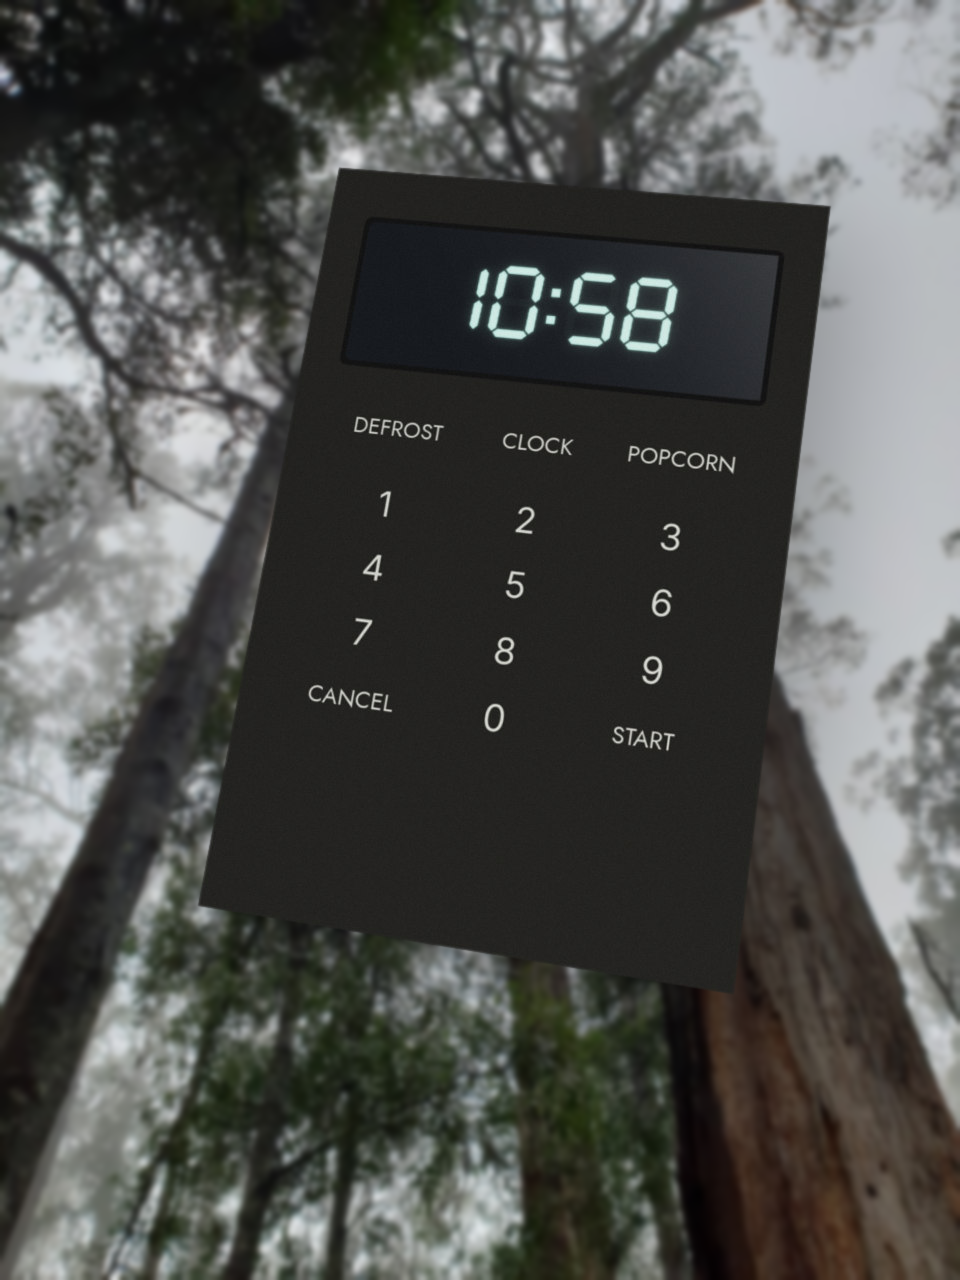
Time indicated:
10h58
